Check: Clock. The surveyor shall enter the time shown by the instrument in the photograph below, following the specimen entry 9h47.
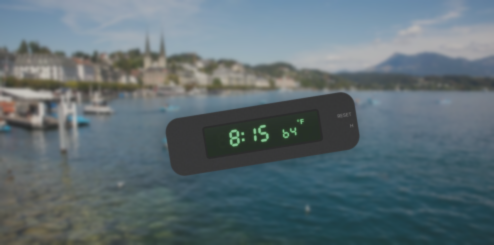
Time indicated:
8h15
